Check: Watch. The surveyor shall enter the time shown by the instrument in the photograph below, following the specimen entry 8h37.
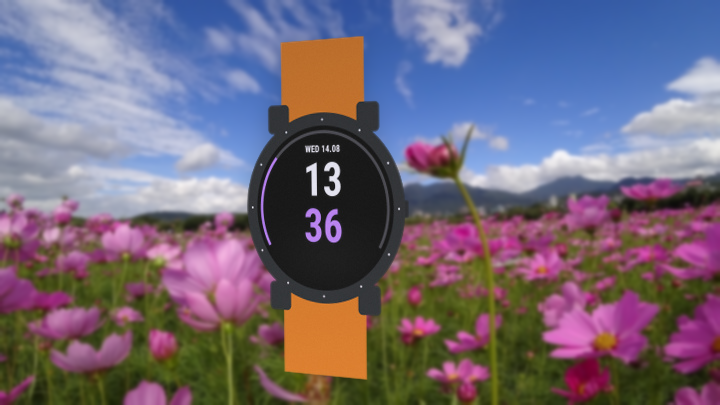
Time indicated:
13h36
